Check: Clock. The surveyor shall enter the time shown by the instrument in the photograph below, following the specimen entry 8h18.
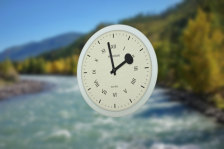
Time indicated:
1h58
